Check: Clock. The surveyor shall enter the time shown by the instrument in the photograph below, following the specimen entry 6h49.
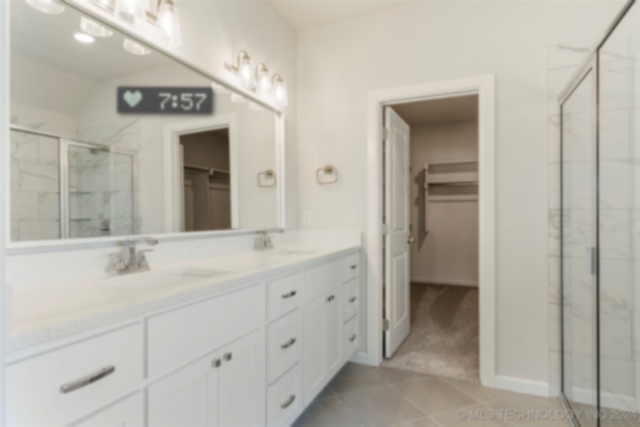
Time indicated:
7h57
